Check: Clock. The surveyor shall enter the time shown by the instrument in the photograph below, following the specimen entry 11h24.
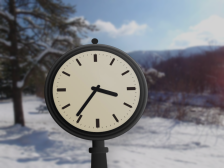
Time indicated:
3h36
